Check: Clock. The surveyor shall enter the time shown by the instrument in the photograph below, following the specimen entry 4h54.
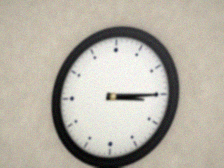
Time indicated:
3h15
